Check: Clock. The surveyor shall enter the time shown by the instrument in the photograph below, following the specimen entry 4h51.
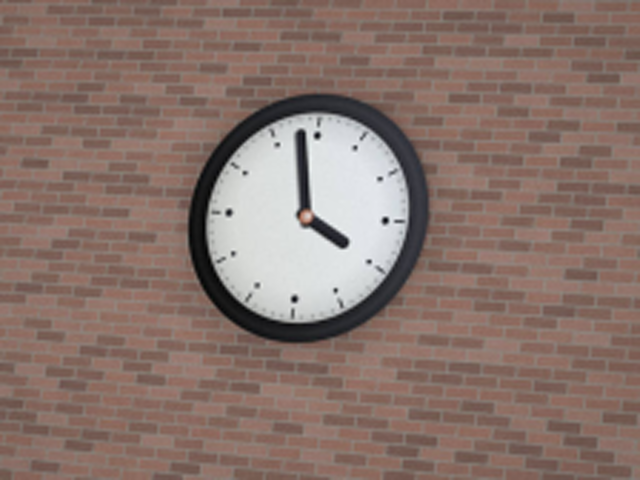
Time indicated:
3h58
